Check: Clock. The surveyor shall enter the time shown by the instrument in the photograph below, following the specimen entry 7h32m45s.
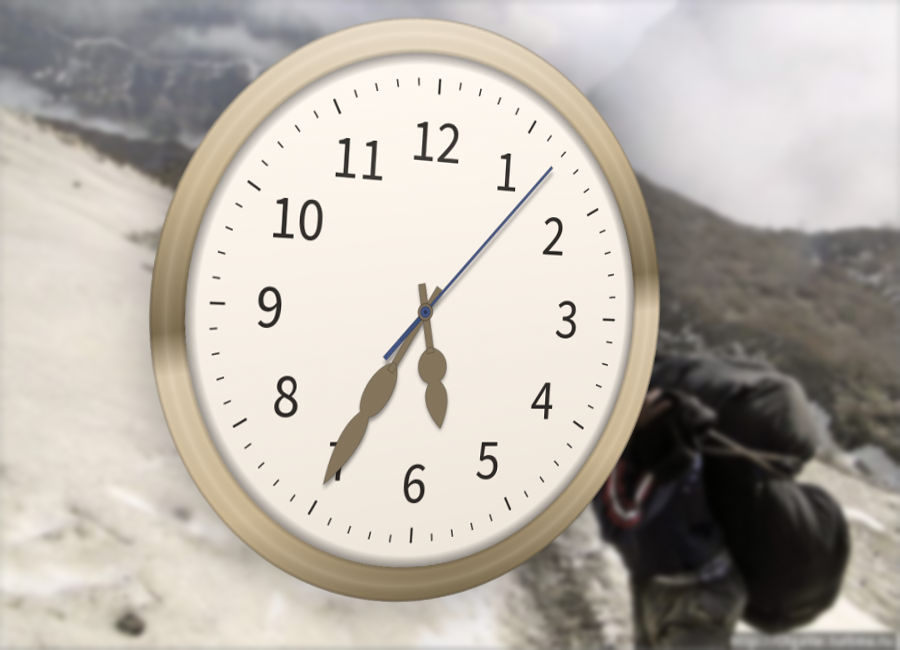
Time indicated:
5h35m07s
